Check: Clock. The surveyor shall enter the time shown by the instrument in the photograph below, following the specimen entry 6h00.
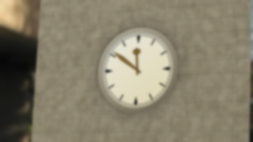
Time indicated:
11h51
